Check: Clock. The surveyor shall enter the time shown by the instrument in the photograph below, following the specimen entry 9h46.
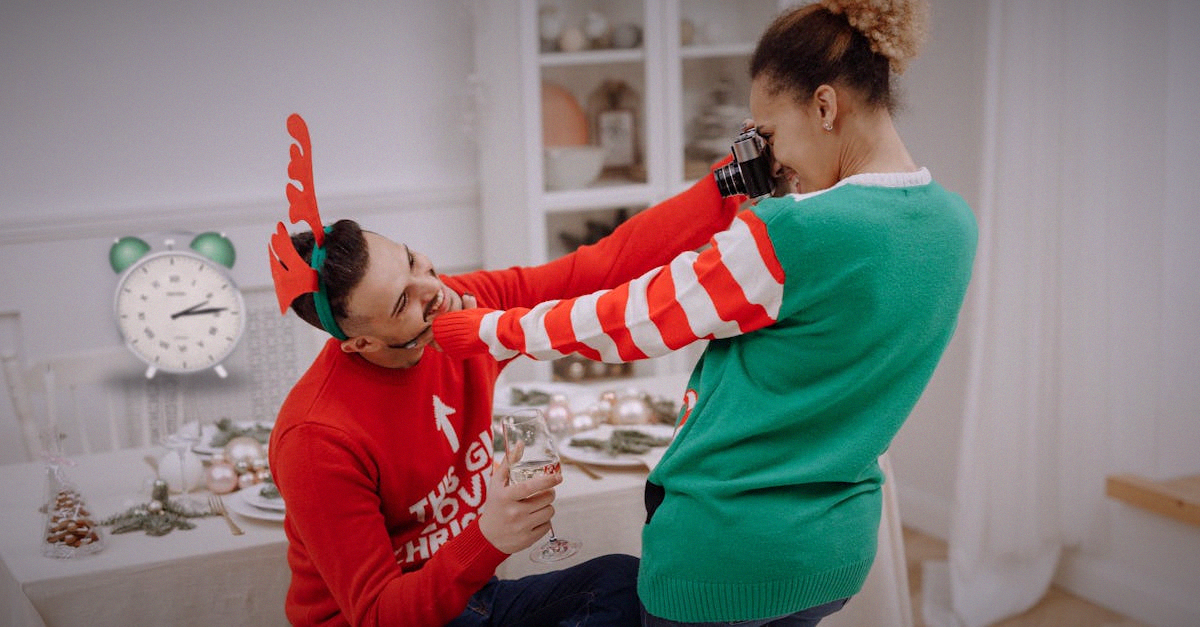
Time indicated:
2h14
